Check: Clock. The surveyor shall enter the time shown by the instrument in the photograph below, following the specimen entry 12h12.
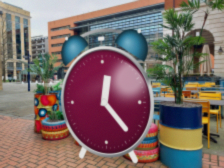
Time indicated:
12h23
